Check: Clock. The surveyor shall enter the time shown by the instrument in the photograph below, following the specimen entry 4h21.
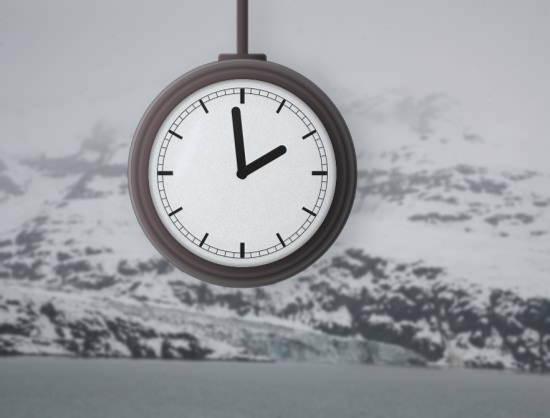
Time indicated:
1h59
